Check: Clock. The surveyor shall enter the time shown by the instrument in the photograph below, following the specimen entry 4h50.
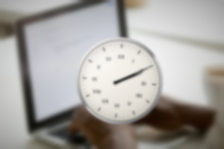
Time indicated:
2h10
